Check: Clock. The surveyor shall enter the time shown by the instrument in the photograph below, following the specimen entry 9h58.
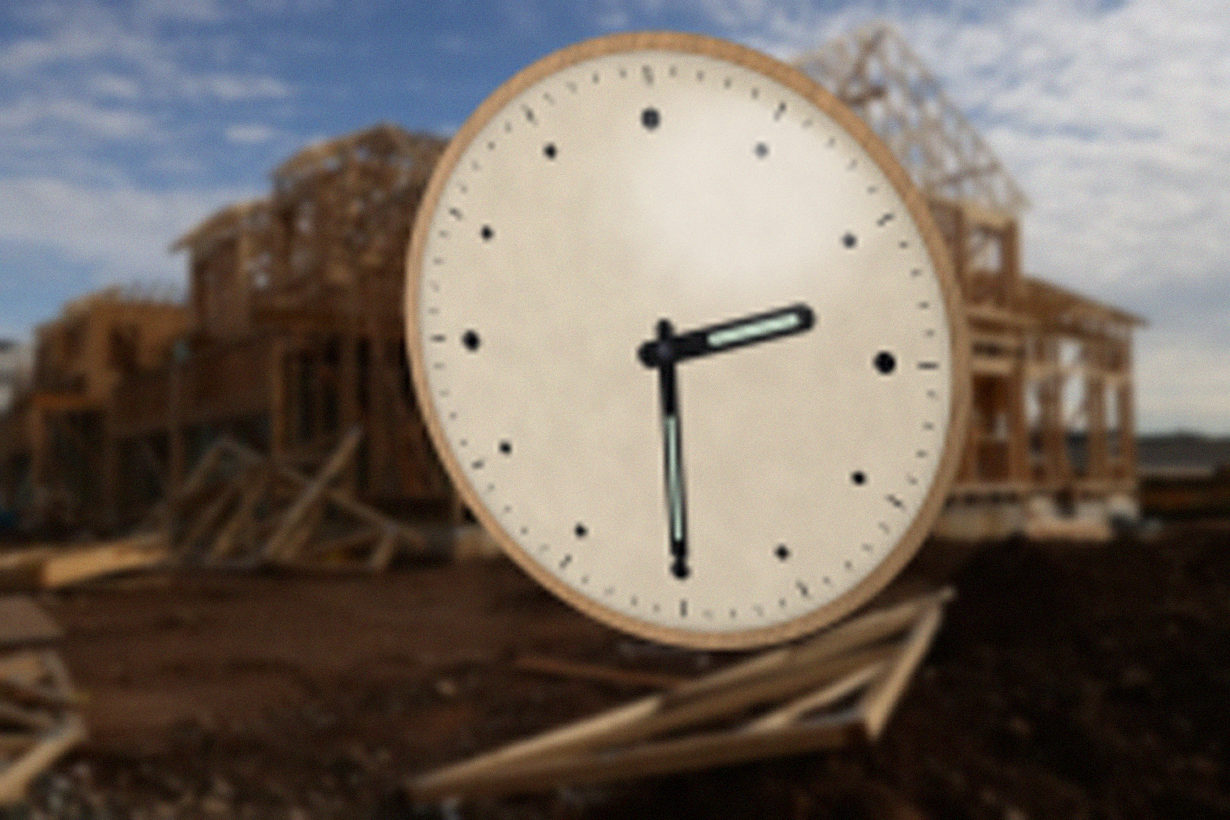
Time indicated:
2h30
